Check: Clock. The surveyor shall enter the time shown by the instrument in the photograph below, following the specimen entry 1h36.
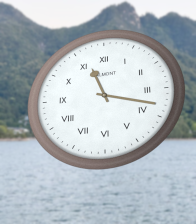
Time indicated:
11h18
